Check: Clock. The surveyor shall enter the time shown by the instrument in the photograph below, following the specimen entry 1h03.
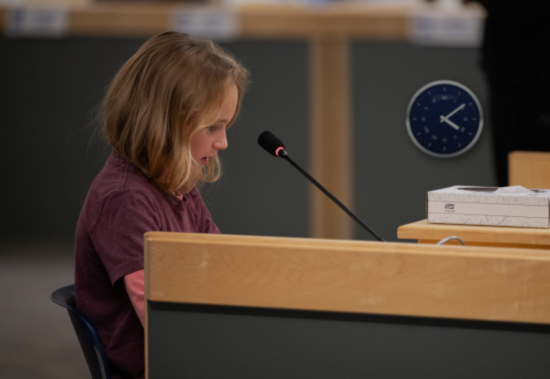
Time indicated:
4h09
